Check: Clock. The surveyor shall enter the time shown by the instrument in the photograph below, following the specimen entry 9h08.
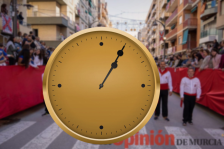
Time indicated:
1h05
